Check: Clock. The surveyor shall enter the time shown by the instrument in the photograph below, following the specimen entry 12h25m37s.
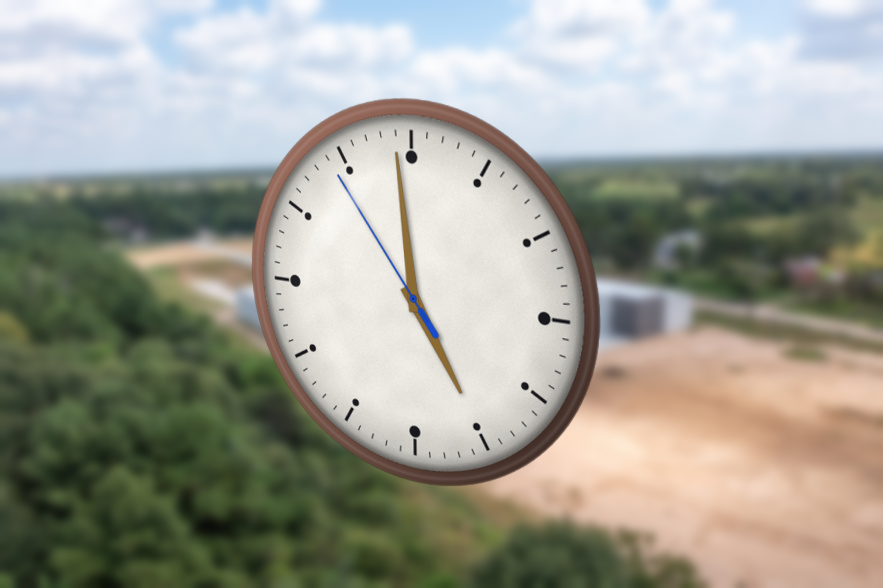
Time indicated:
4h58m54s
